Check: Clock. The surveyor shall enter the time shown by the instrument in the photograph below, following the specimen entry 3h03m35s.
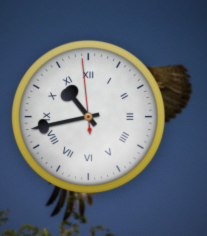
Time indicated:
10h42m59s
